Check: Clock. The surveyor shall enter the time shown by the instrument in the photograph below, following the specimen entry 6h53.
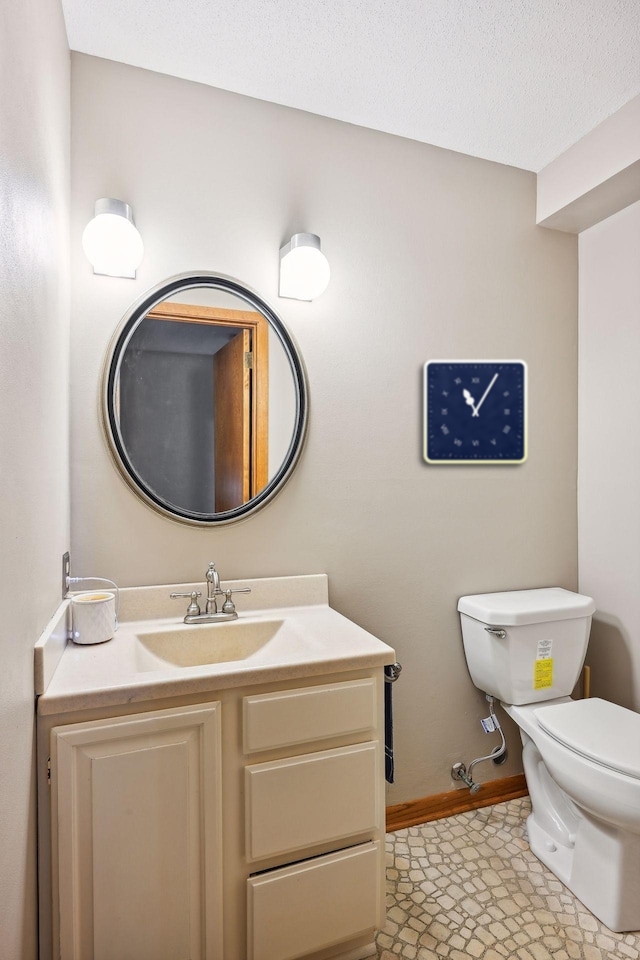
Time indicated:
11h05
